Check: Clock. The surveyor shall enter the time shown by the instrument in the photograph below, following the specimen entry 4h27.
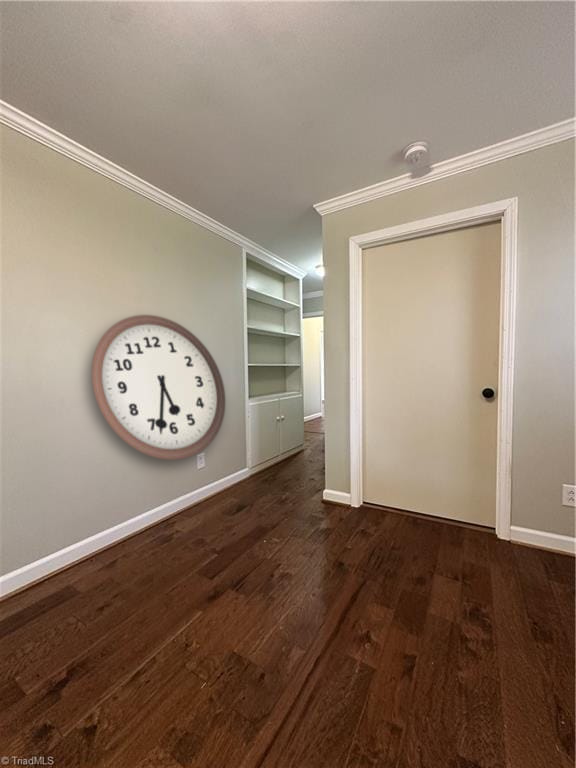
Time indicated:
5h33
